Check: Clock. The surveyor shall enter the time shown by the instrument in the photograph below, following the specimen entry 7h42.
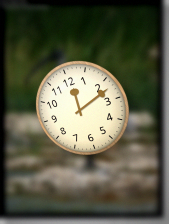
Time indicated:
12h12
